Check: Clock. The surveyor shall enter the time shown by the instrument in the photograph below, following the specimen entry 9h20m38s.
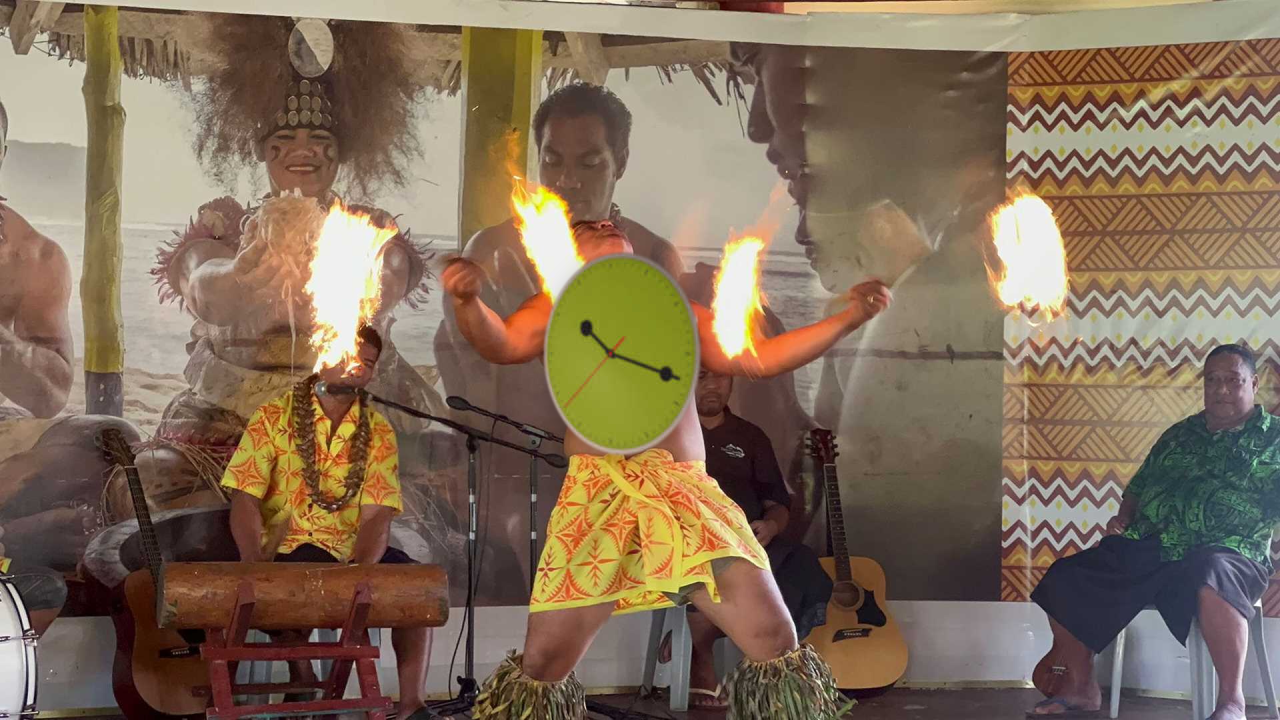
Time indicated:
10h17m38s
